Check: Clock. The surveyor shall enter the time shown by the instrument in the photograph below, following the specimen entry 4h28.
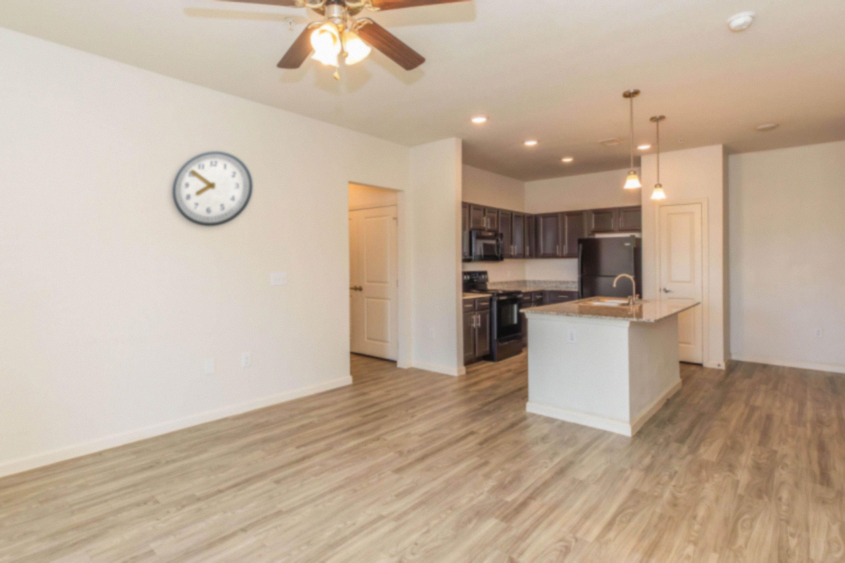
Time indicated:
7h51
